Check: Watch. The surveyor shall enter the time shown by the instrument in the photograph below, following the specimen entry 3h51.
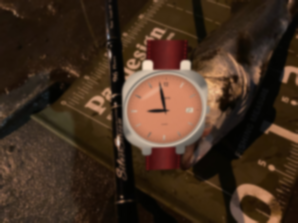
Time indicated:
8h58
